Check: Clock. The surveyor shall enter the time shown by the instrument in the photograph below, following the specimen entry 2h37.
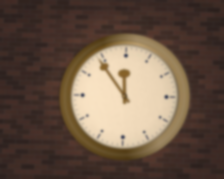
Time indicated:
11h54
